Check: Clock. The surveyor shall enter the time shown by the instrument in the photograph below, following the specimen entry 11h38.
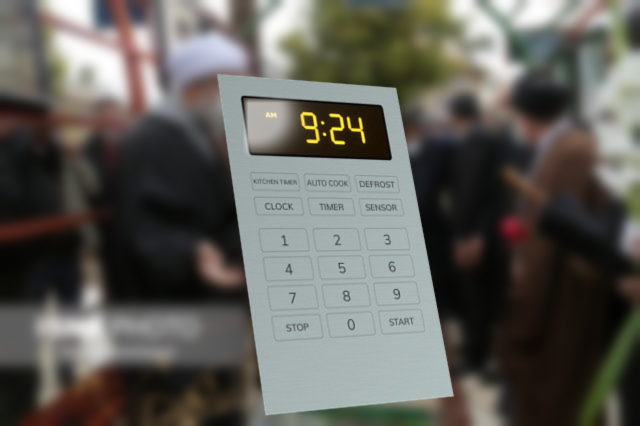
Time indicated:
9h24
